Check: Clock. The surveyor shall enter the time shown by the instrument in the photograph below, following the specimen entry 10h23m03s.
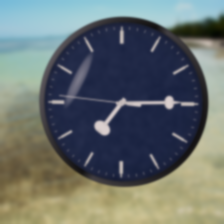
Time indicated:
7h14m46s
